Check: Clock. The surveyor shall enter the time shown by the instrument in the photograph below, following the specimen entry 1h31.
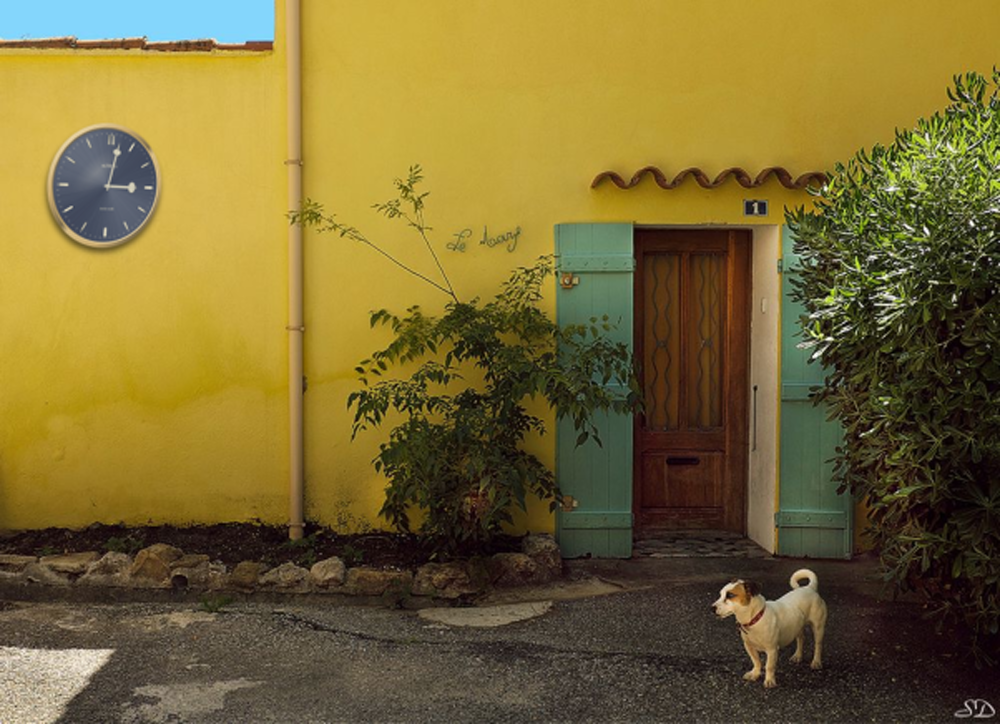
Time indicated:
3h02
